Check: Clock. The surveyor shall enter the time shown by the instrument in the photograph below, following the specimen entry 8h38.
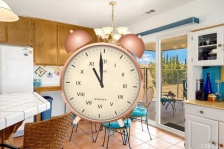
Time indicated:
10h59
